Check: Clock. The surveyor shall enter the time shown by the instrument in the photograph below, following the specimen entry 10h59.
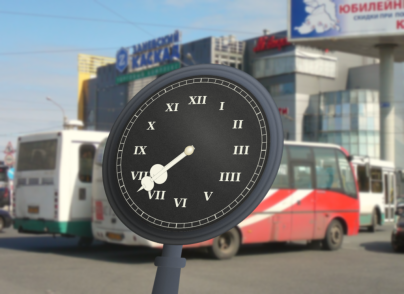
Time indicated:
7h38
